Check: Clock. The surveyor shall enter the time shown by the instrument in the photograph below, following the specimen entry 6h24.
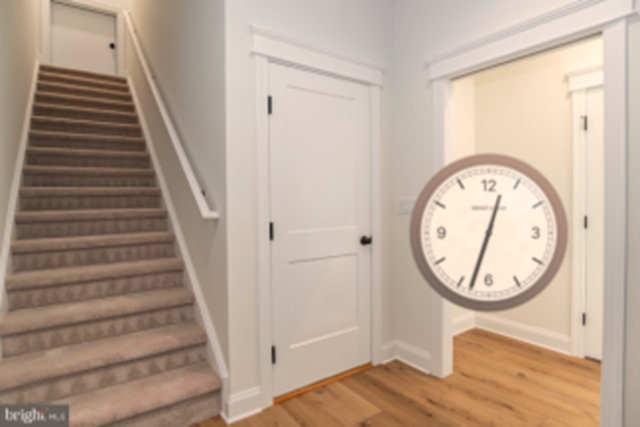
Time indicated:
12h33
